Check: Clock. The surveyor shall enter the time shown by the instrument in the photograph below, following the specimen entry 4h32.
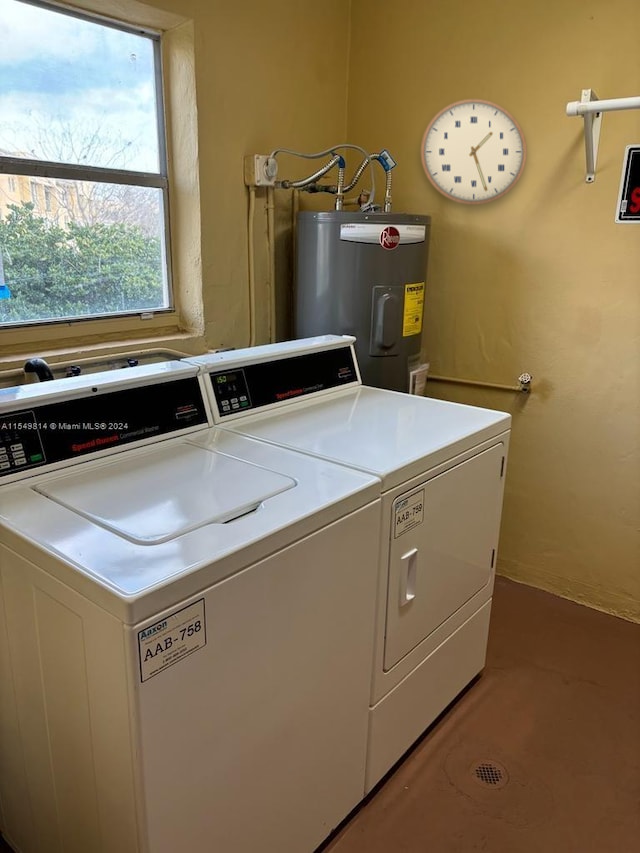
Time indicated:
1h27
